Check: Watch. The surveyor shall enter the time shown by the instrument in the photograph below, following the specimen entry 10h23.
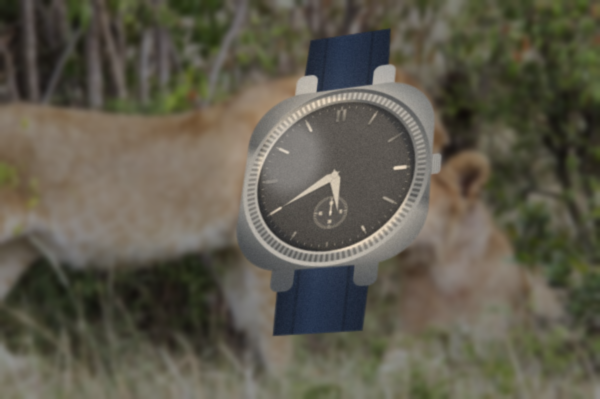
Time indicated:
5h40
